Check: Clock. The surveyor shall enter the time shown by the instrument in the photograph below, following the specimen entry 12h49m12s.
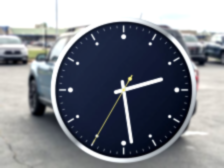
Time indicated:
2h28m35s
